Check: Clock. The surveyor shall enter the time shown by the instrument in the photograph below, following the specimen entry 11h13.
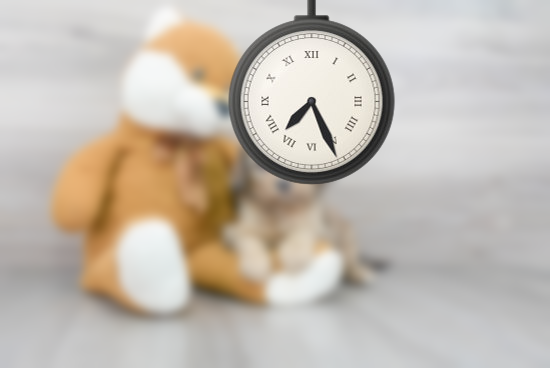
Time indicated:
7h26
